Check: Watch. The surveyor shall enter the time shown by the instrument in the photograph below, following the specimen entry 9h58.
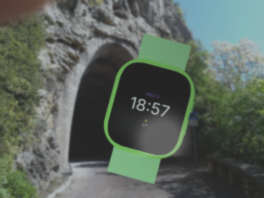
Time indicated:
18h57
